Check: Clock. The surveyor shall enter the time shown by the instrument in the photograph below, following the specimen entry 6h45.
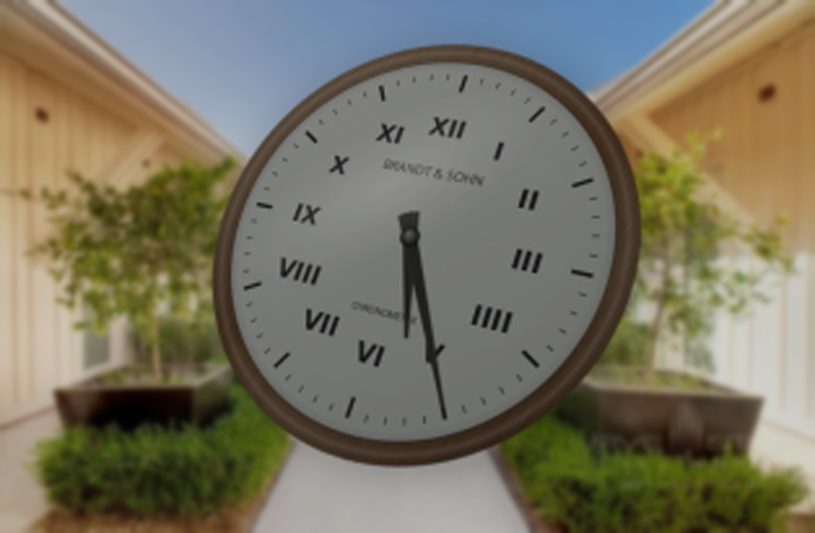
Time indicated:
5h25
